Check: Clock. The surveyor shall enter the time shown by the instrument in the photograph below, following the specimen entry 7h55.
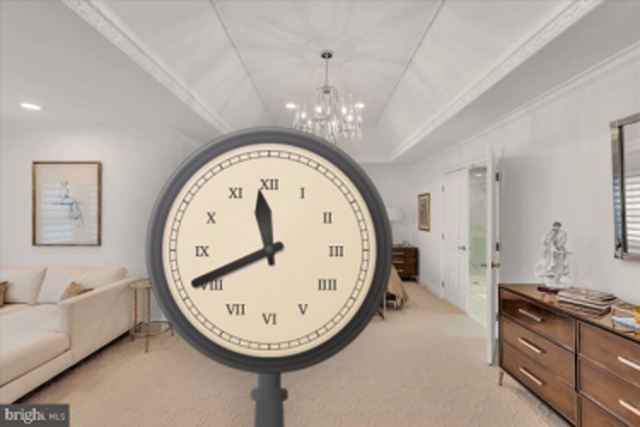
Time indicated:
11h41
